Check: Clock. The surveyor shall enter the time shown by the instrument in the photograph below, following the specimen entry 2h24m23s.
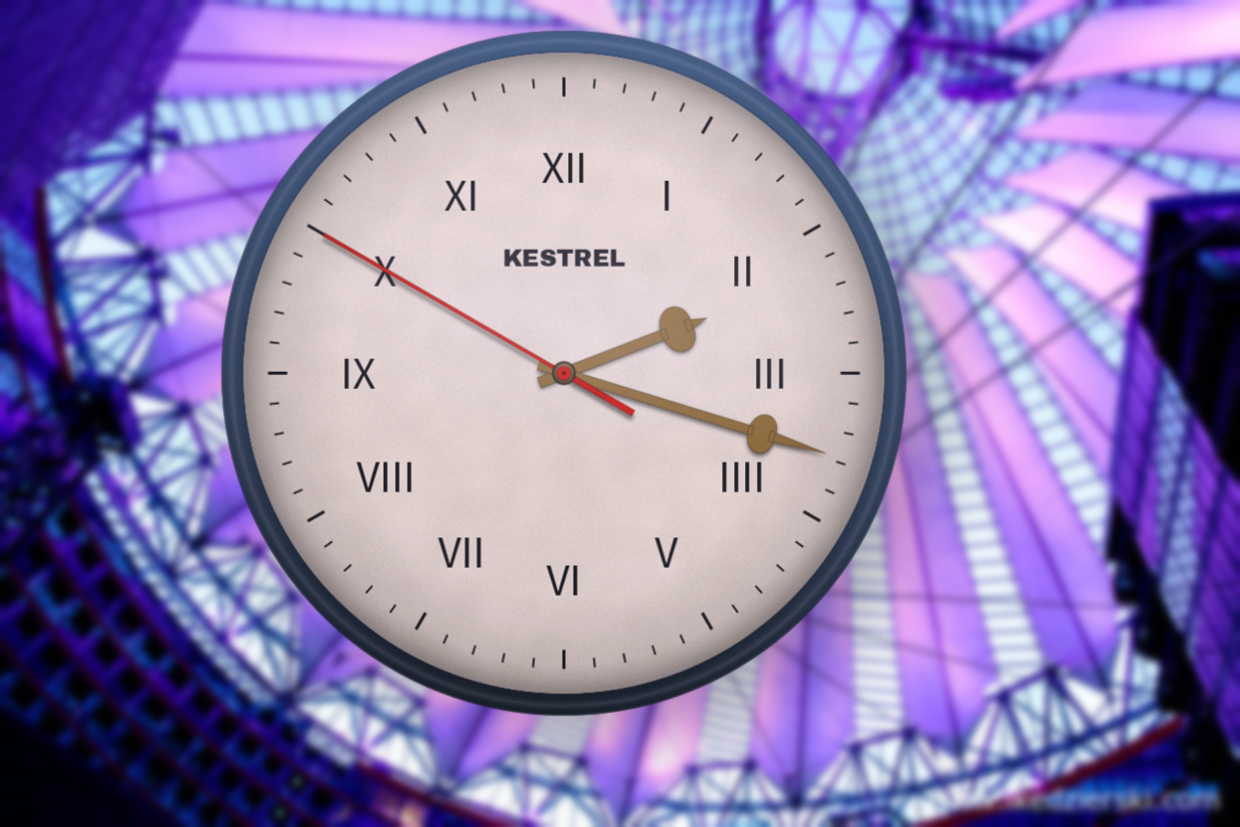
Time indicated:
2h17m50s
